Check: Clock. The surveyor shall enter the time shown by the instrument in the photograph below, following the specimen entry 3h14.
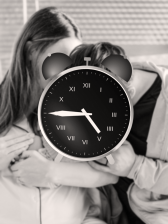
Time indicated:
4h45
